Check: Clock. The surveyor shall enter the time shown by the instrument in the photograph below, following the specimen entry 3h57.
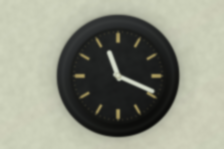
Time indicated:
11h19
